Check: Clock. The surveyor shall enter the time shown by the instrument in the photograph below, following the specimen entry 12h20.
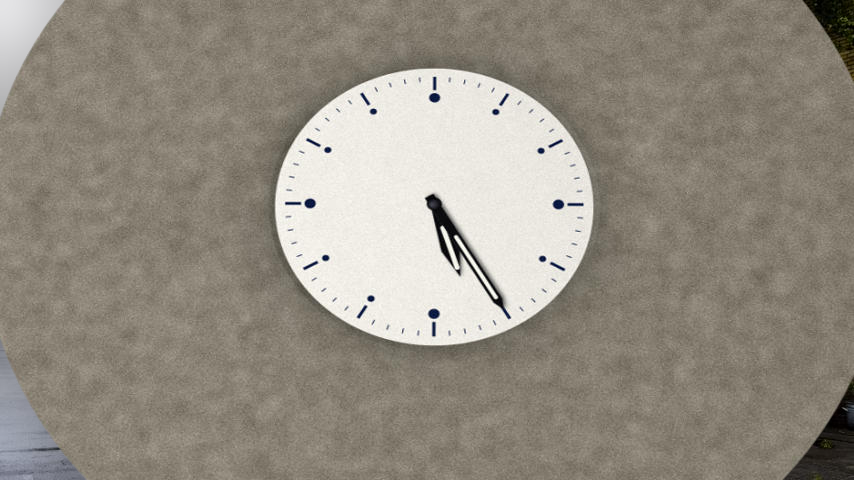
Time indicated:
5h25
